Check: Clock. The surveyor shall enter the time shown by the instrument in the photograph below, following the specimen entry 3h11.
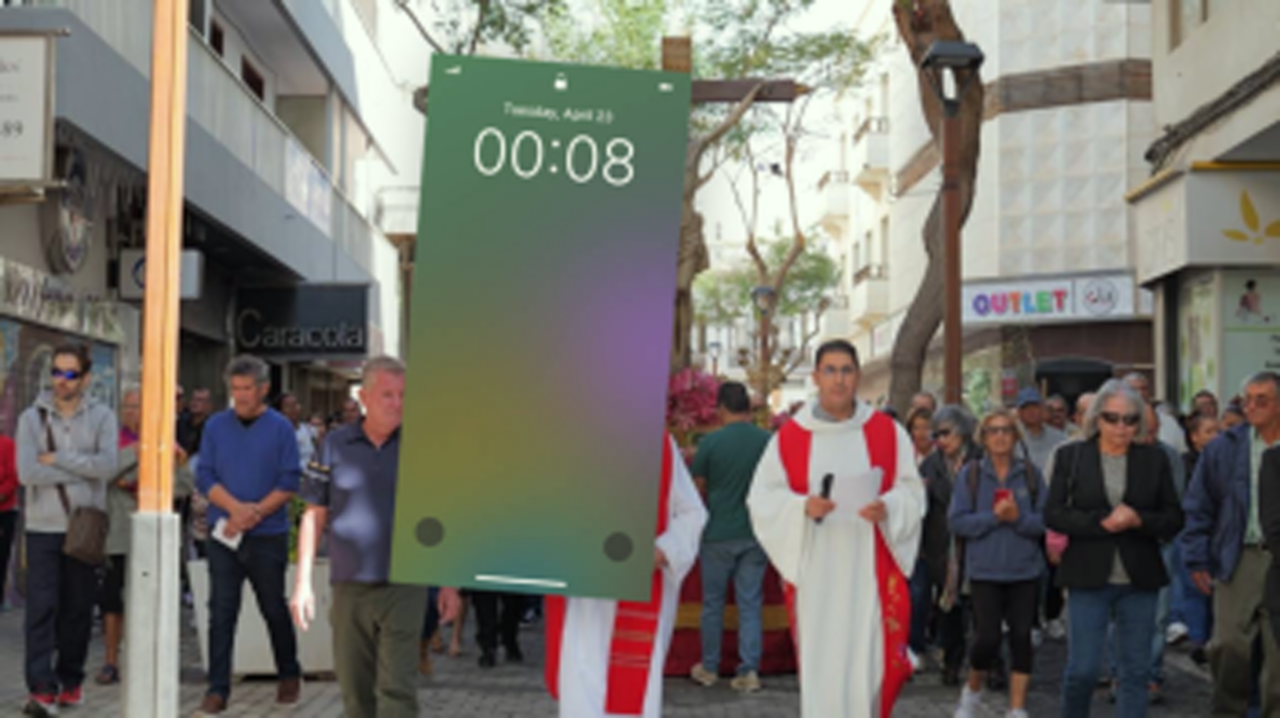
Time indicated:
0h08
